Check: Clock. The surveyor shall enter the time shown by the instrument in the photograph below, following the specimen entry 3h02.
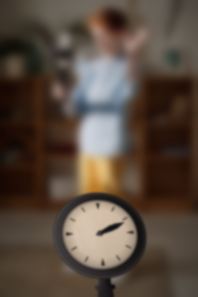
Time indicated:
2h11
